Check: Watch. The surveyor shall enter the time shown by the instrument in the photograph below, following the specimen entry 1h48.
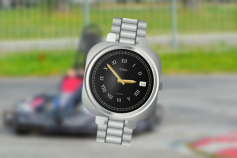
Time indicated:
2h52
